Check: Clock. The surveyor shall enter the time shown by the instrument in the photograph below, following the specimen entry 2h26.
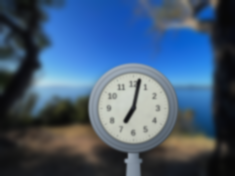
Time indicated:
7h02
